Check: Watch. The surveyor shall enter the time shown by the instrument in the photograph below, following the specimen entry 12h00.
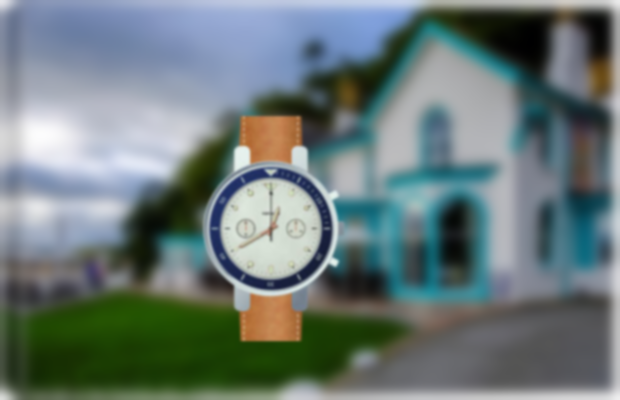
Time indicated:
12h40
